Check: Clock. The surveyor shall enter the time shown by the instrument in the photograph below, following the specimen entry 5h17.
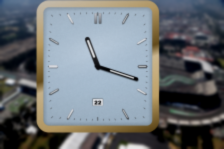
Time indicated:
11h18
